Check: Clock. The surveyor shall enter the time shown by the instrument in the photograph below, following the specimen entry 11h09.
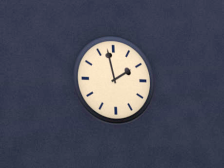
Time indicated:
1h58
